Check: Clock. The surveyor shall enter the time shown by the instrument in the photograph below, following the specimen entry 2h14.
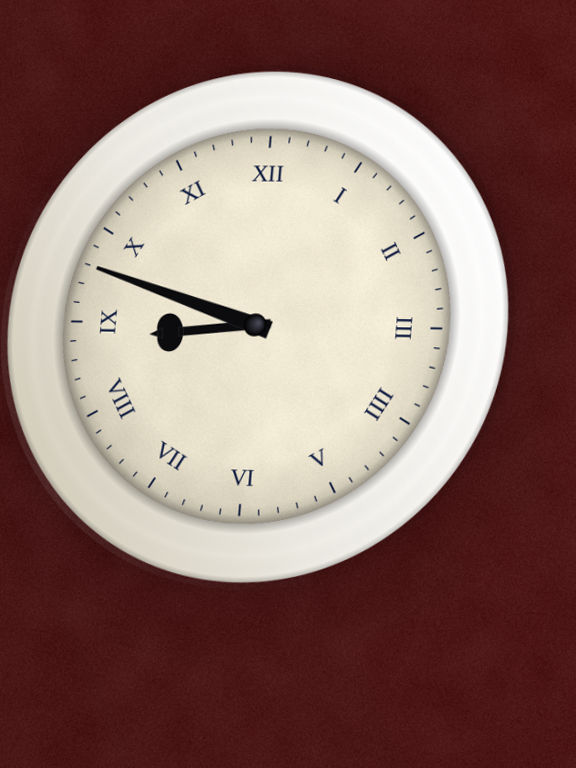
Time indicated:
8h48
